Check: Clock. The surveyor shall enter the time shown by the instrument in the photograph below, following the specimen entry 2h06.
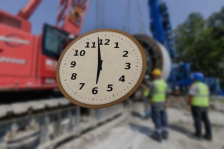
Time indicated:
5h58
